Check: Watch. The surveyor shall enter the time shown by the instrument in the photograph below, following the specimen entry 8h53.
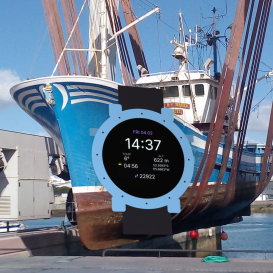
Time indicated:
14h37
